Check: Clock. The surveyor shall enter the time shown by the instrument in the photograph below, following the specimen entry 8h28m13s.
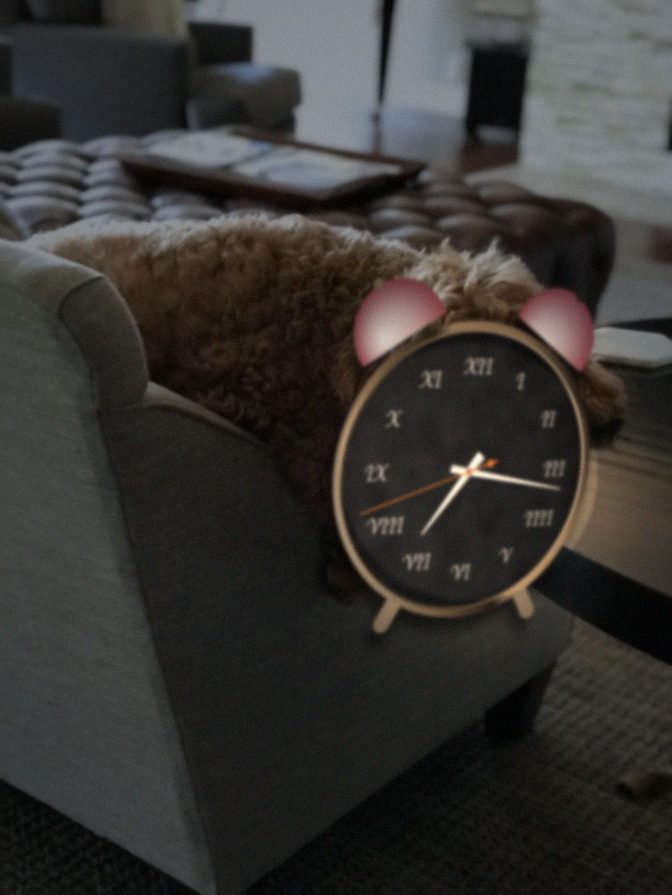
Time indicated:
7h16m42s
